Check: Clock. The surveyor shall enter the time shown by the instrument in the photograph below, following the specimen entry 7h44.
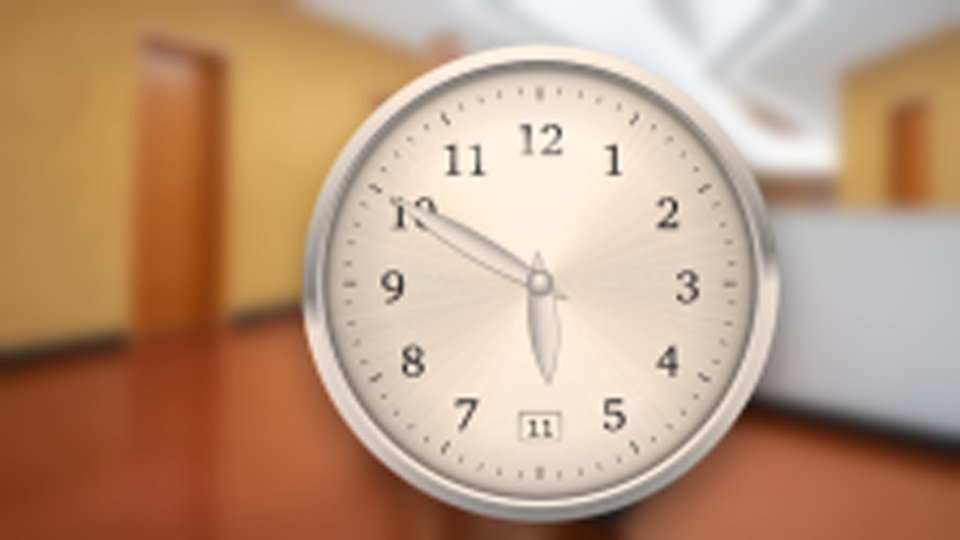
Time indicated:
5h50
